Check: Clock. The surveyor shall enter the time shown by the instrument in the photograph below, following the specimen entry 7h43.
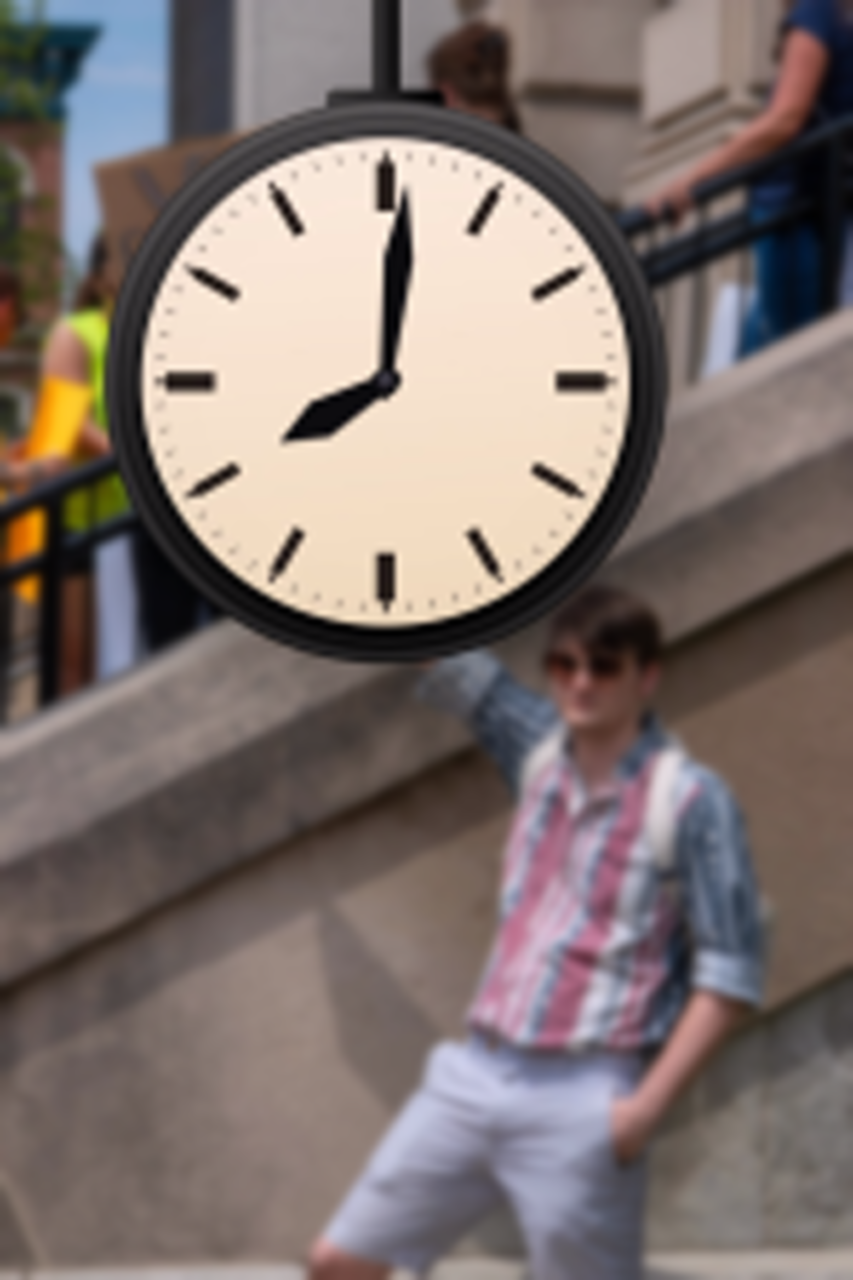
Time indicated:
8h01
